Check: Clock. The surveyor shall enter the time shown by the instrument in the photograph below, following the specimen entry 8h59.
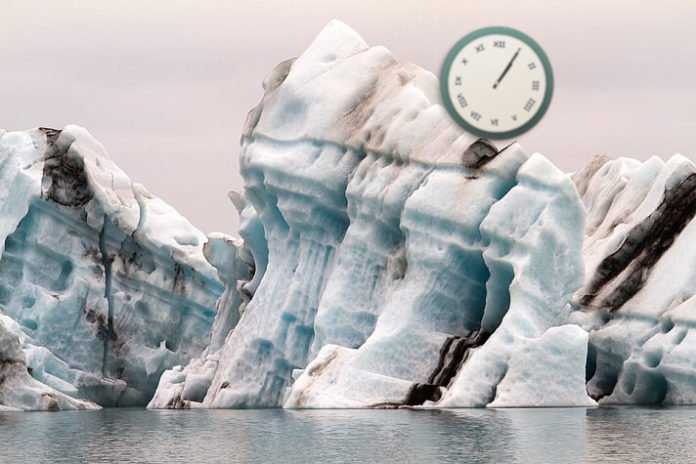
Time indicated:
1h05
